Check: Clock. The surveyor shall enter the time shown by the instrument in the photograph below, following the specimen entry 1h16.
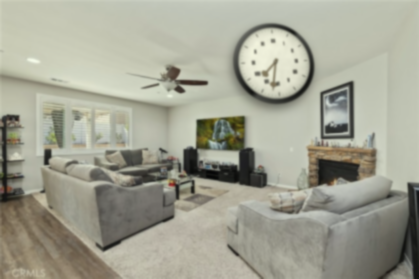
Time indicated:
7h32
